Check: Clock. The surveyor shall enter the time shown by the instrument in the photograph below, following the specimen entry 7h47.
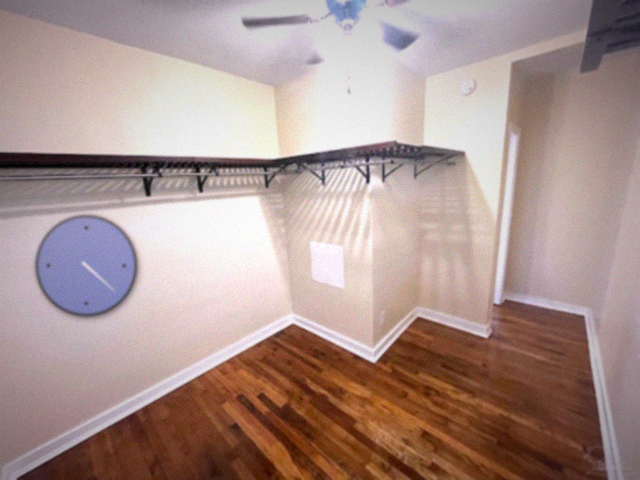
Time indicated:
4h22
